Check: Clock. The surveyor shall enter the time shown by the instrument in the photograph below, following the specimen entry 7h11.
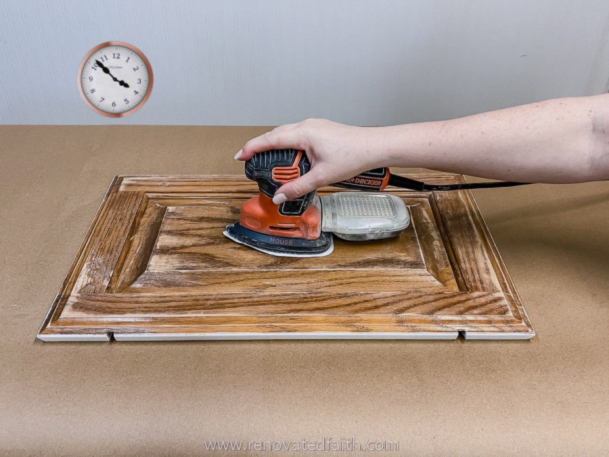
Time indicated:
3h52
